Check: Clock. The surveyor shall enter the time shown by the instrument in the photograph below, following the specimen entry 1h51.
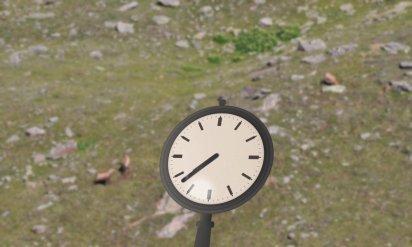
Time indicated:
7h38
